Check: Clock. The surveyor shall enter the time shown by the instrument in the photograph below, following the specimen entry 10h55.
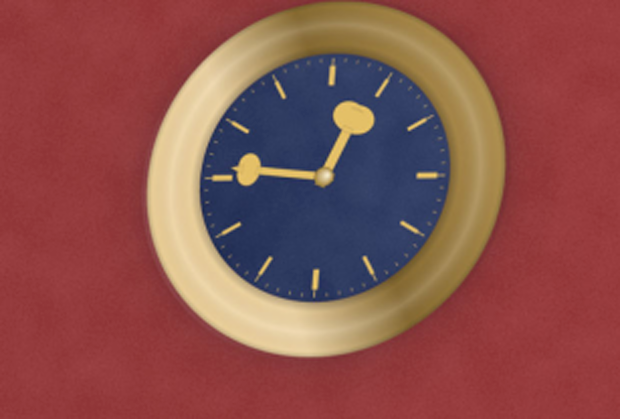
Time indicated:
12h46
